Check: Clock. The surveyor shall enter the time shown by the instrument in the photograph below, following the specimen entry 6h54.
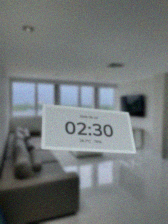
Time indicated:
2h30
